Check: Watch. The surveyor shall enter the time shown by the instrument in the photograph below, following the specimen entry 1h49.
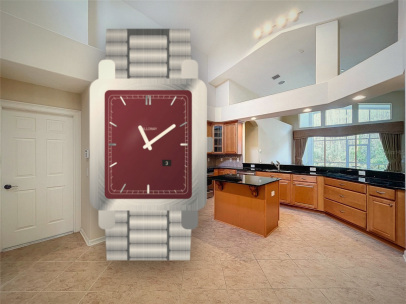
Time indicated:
11h09
